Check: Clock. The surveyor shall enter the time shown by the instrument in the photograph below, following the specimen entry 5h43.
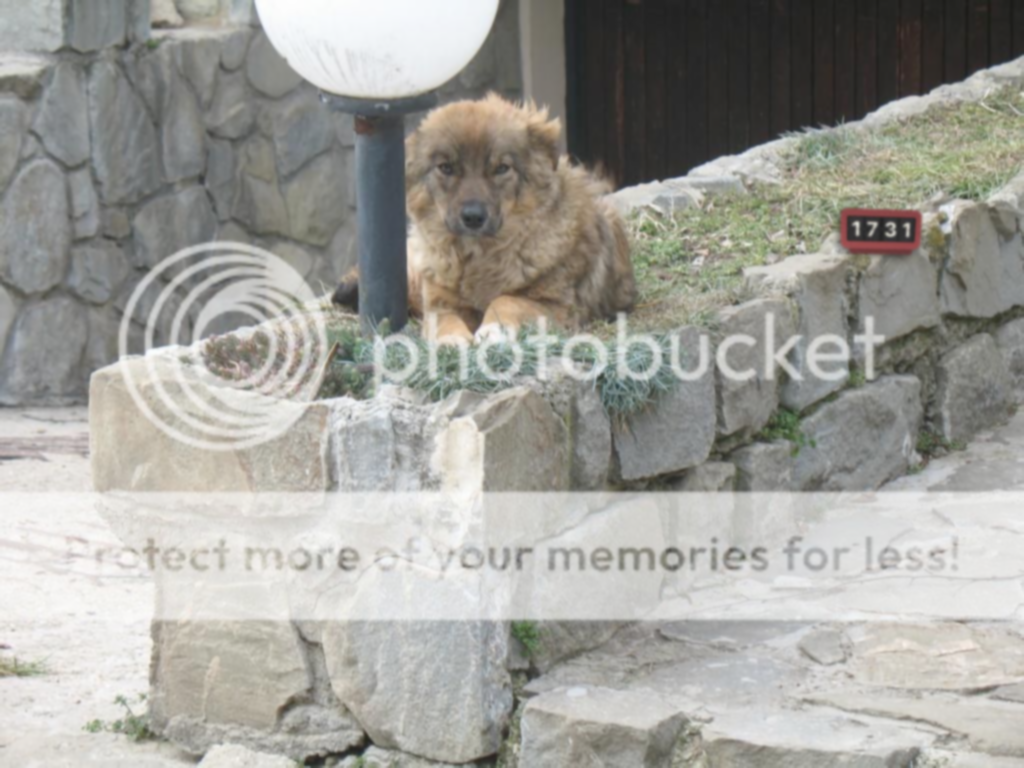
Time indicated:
17h31
